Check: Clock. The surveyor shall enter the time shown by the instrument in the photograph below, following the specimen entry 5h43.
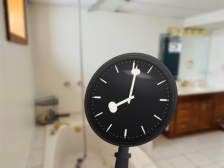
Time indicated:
8h01
